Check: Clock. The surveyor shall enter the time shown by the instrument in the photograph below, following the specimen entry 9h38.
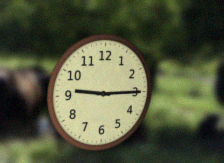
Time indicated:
9h15
